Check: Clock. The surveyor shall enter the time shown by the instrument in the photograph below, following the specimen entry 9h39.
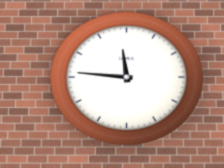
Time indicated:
11h46
